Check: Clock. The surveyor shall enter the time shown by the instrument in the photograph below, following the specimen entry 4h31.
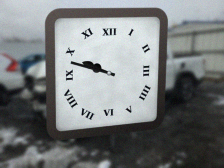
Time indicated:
9h48
